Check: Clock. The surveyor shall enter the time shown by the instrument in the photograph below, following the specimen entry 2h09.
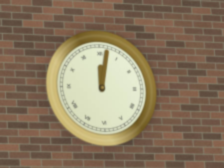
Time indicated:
12h02
